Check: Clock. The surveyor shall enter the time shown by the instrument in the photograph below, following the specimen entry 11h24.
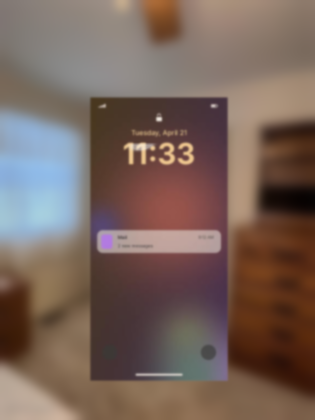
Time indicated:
11h33
